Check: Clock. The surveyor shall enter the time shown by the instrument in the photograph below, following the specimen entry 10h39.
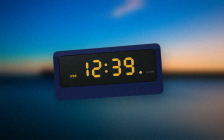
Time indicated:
12h39
